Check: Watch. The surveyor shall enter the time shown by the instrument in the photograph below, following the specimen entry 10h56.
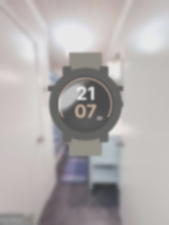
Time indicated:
21h07
